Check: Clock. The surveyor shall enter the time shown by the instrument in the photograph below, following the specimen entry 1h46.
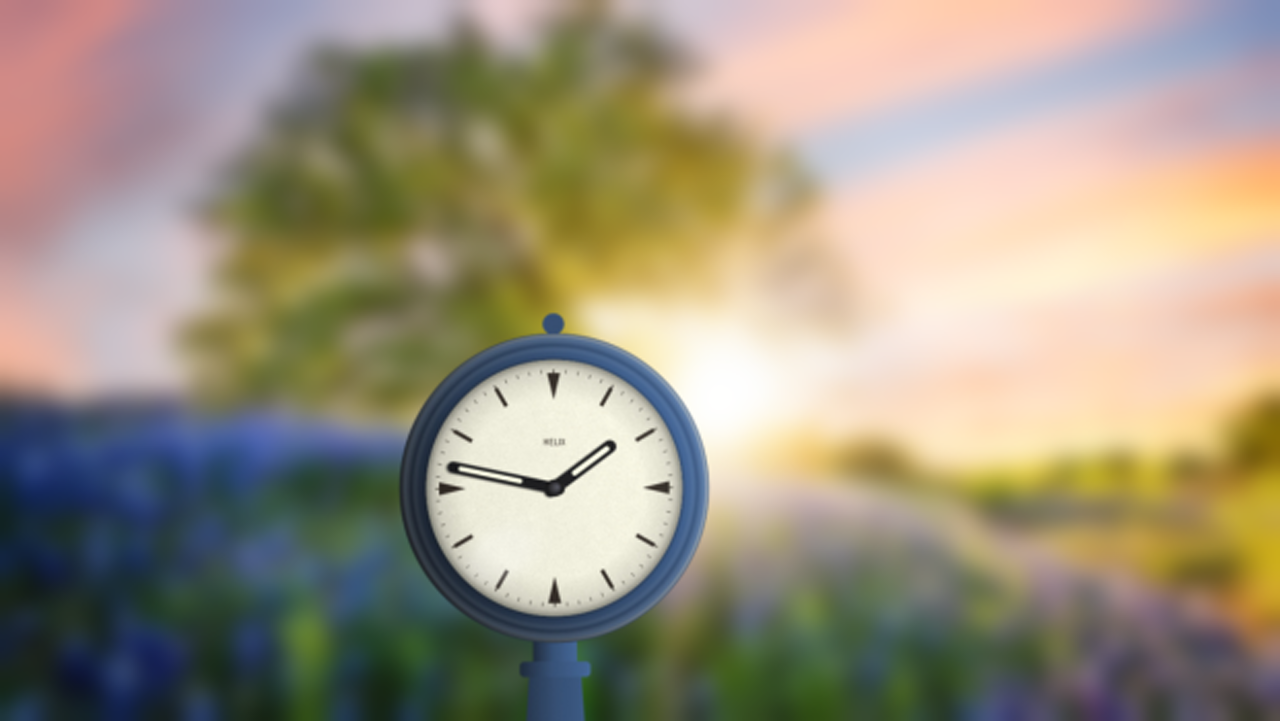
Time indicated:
1h47
